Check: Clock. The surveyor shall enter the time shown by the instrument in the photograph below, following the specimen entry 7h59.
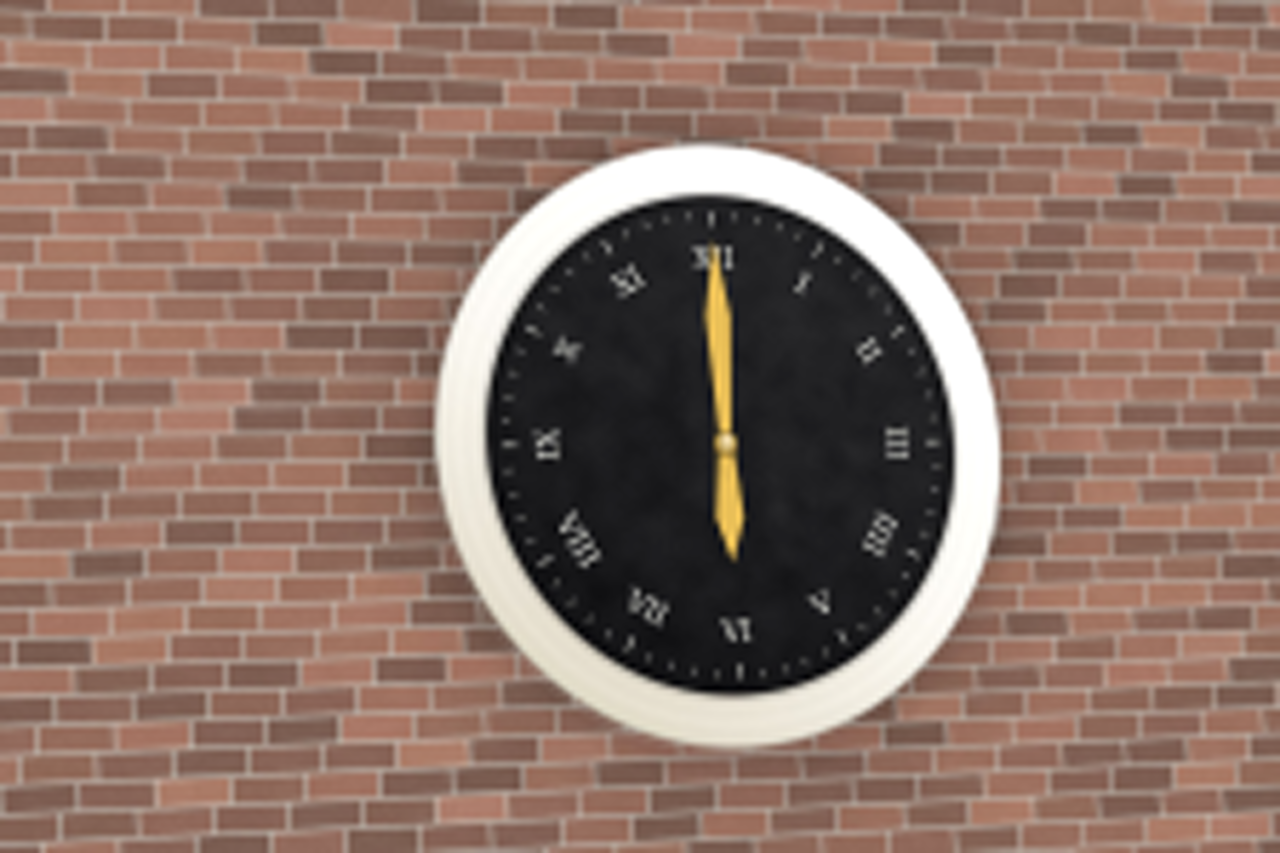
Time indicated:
6h00
